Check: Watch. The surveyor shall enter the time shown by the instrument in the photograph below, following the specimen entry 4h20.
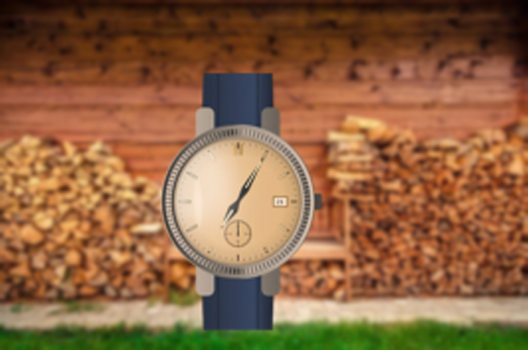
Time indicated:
7h05
